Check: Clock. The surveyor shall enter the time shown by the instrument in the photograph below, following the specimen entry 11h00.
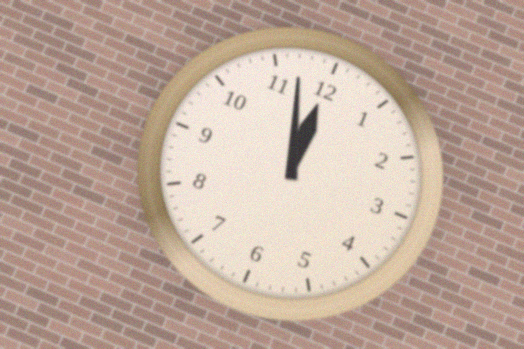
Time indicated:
11h57
